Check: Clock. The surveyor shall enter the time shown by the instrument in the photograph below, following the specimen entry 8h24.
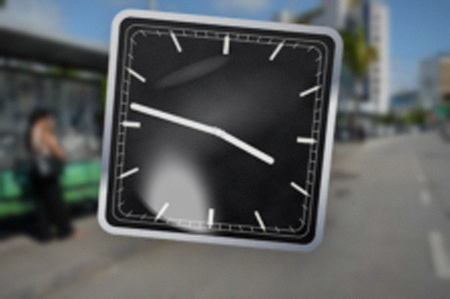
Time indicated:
3h47
